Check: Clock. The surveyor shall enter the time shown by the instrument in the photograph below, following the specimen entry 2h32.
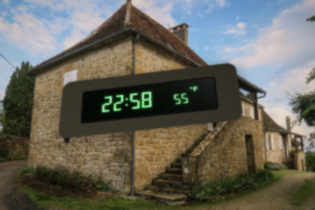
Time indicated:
22h58
